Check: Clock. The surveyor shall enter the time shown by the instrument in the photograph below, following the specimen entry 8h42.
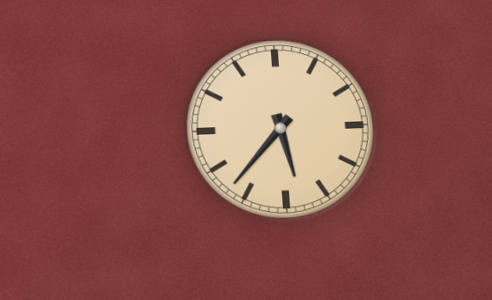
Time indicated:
5h37
